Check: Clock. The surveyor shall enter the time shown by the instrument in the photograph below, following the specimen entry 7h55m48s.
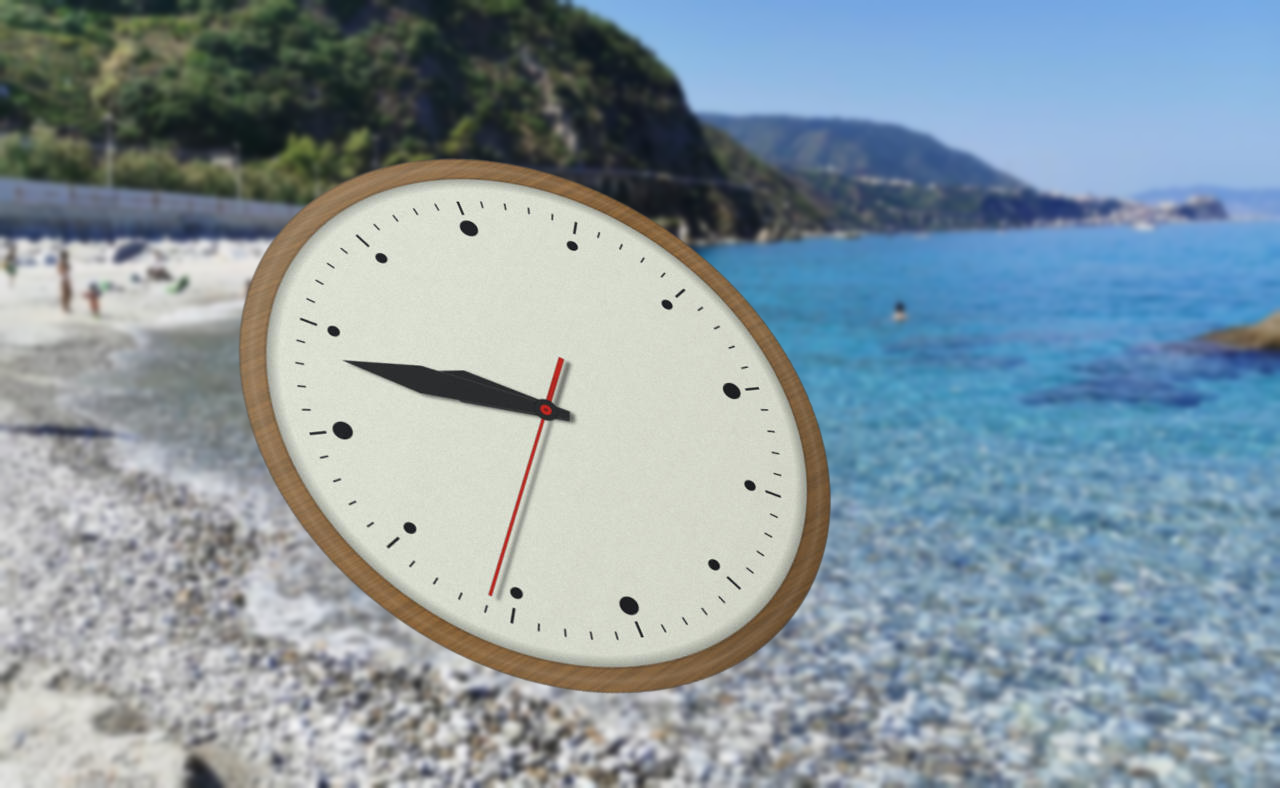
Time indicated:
9h48m36s
